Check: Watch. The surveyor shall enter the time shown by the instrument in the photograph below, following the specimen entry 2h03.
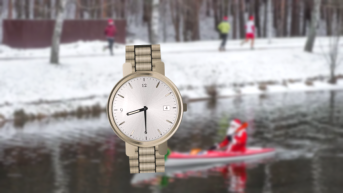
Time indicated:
8h30
